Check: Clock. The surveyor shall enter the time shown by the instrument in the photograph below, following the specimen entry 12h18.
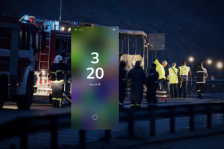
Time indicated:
3h20
